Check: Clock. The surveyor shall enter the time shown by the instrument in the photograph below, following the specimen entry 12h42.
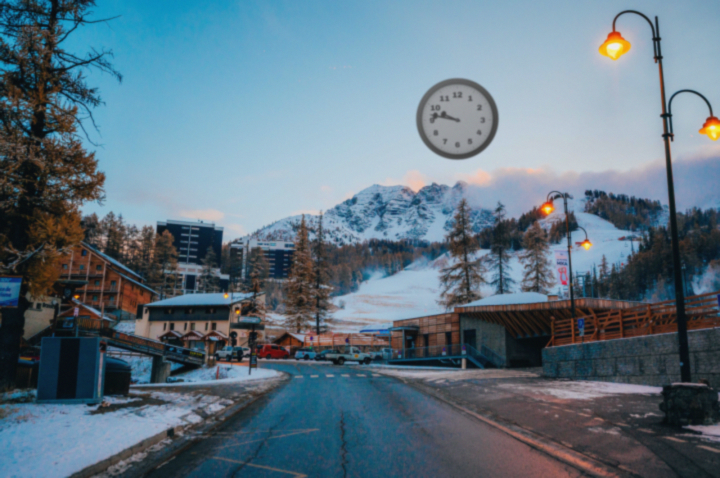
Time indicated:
9h47
